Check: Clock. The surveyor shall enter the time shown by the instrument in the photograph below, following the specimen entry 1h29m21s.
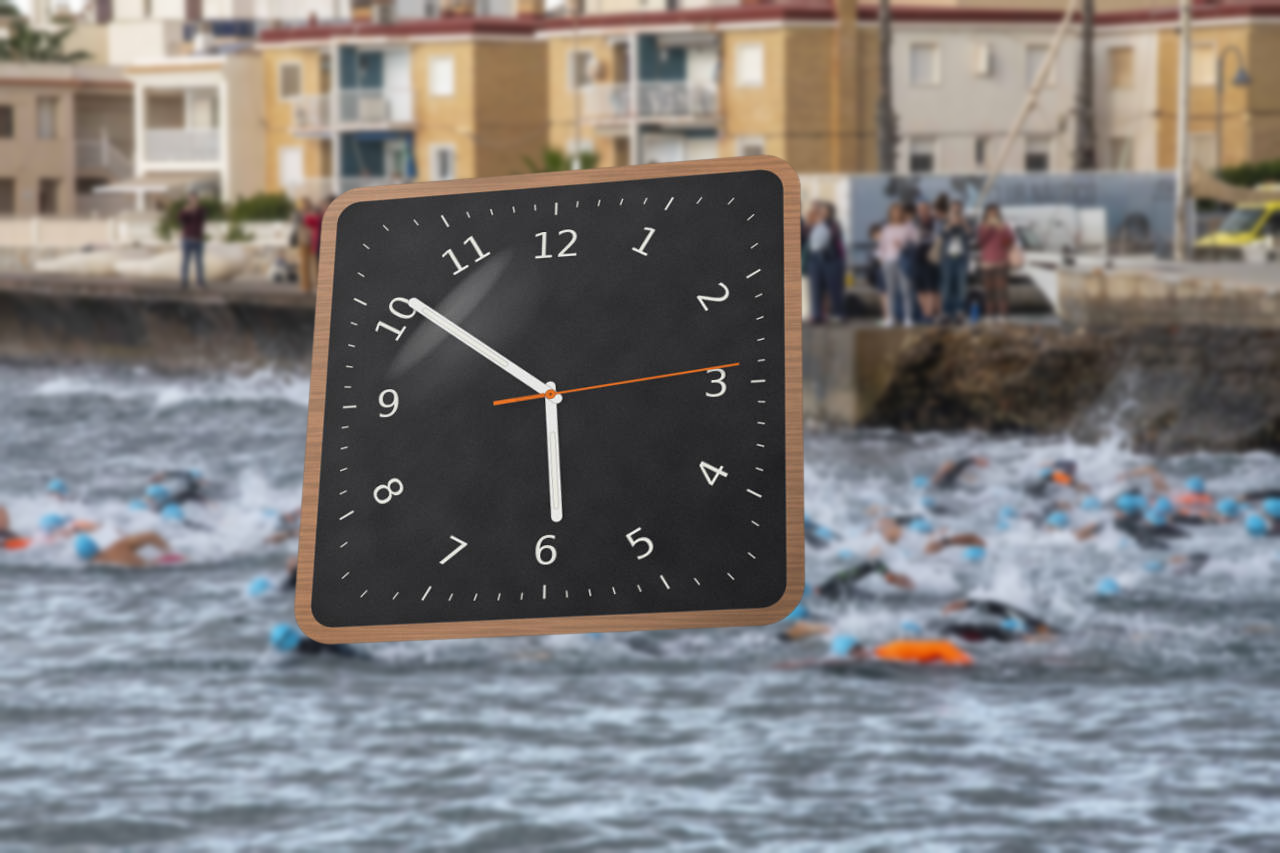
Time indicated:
5h51m14s
